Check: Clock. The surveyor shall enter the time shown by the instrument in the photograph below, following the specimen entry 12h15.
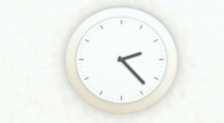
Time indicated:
2h23
